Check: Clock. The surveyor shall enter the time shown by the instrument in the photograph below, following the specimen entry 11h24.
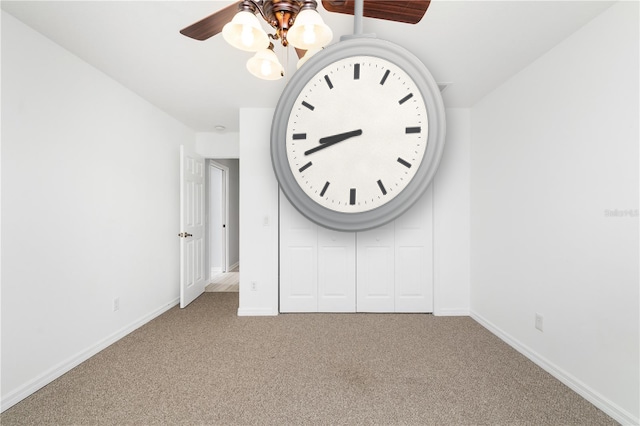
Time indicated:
8h42
